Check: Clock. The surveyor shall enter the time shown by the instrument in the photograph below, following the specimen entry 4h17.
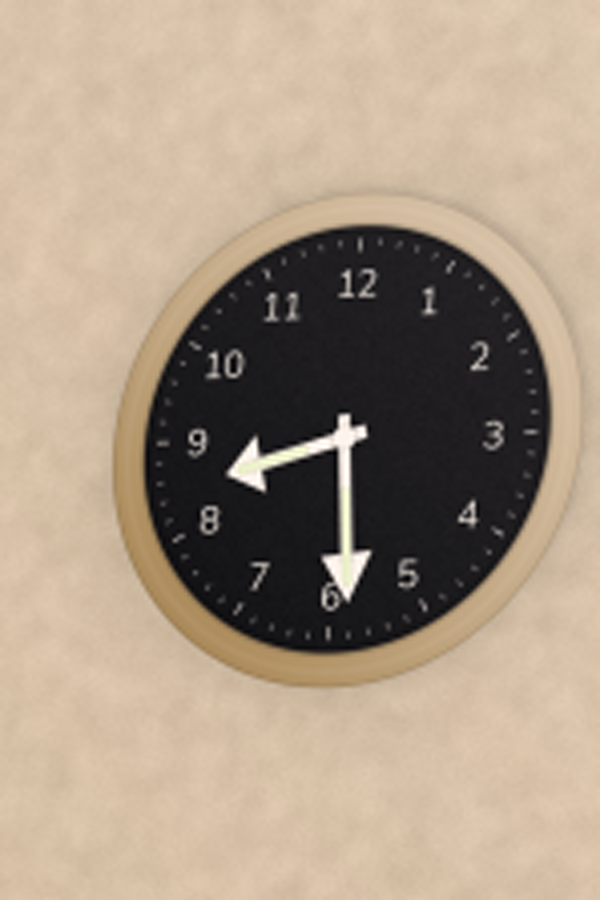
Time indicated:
8h29
